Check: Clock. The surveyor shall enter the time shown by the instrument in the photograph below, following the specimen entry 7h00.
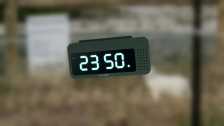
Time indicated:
23h50
